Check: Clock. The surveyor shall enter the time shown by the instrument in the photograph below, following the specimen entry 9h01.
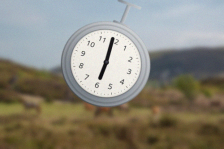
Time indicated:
5h59
